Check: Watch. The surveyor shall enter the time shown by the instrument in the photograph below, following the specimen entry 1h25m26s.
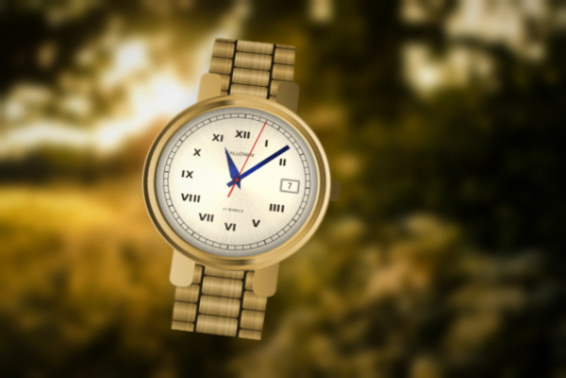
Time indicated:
11h08m03s
